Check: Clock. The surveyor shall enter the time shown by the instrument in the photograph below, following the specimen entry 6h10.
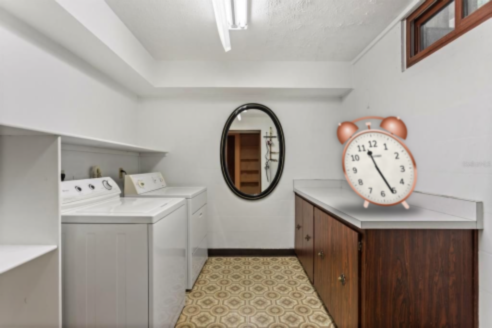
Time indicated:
11h26
